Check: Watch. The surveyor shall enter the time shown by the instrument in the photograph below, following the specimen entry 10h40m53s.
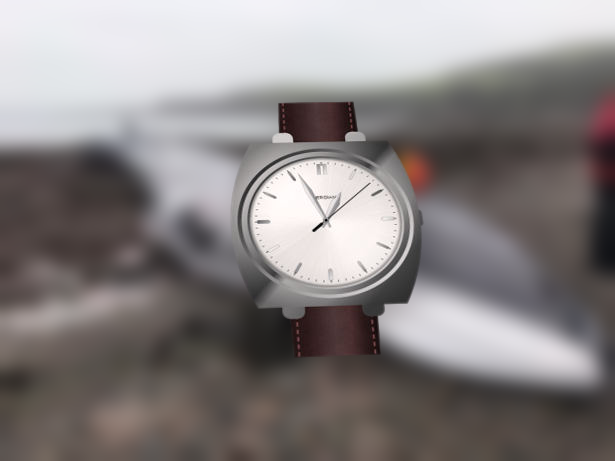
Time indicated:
12h56m08s
